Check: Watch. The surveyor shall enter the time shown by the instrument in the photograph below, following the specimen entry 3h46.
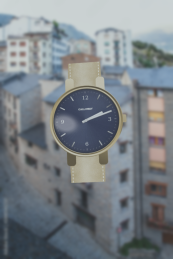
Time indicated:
2h12
